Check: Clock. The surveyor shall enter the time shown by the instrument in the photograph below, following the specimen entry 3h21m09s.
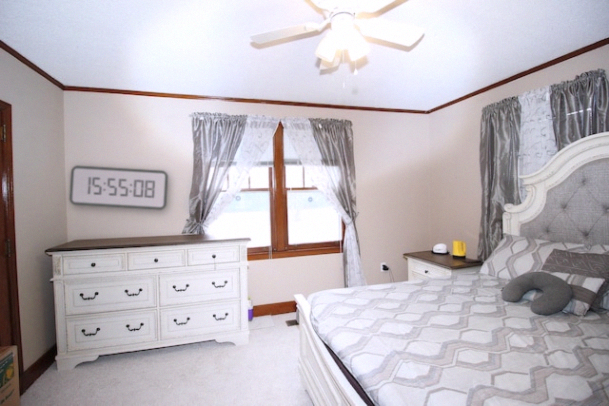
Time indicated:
15h55m08s
